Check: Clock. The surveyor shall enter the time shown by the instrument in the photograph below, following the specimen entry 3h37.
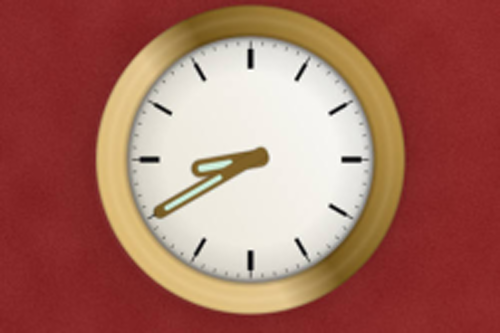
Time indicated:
8h40
